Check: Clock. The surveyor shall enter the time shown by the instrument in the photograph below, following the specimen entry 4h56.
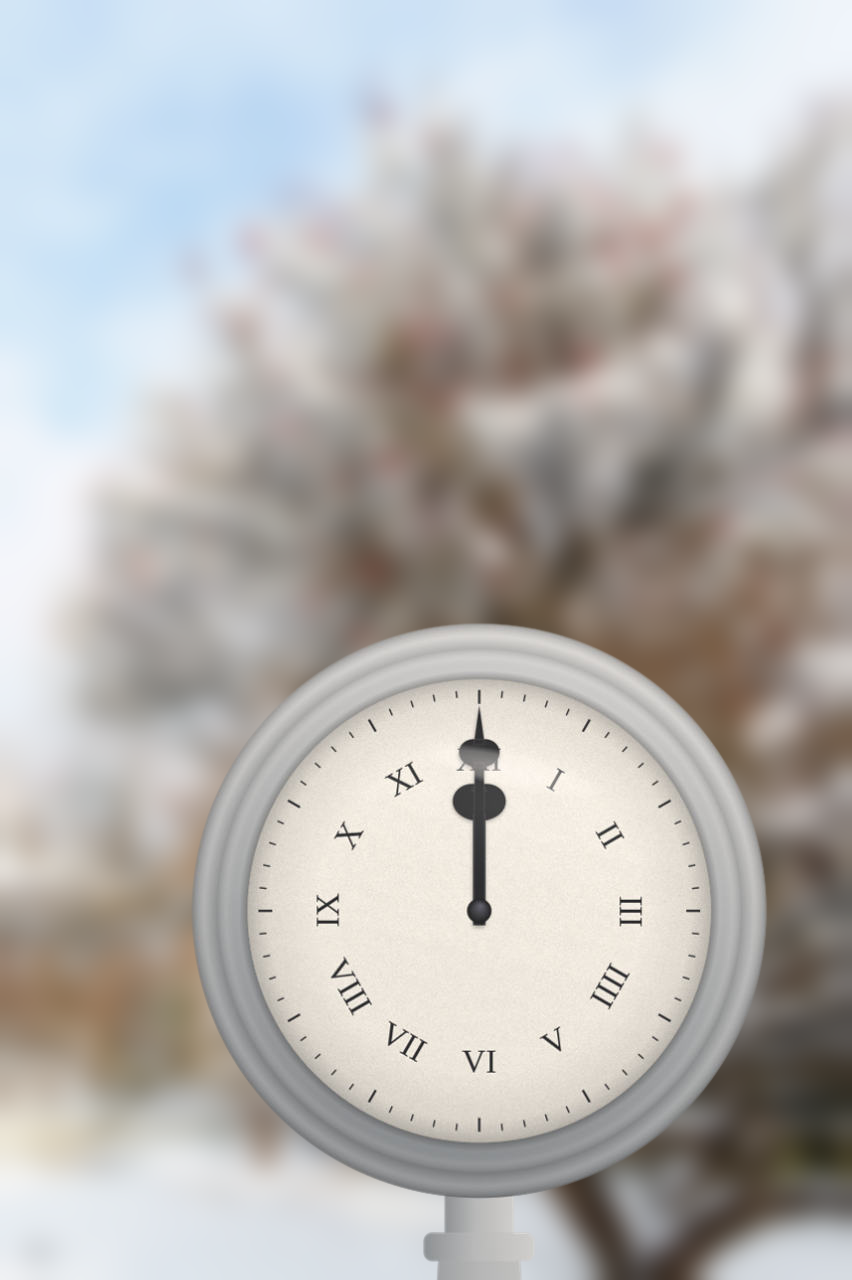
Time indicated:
12h00
